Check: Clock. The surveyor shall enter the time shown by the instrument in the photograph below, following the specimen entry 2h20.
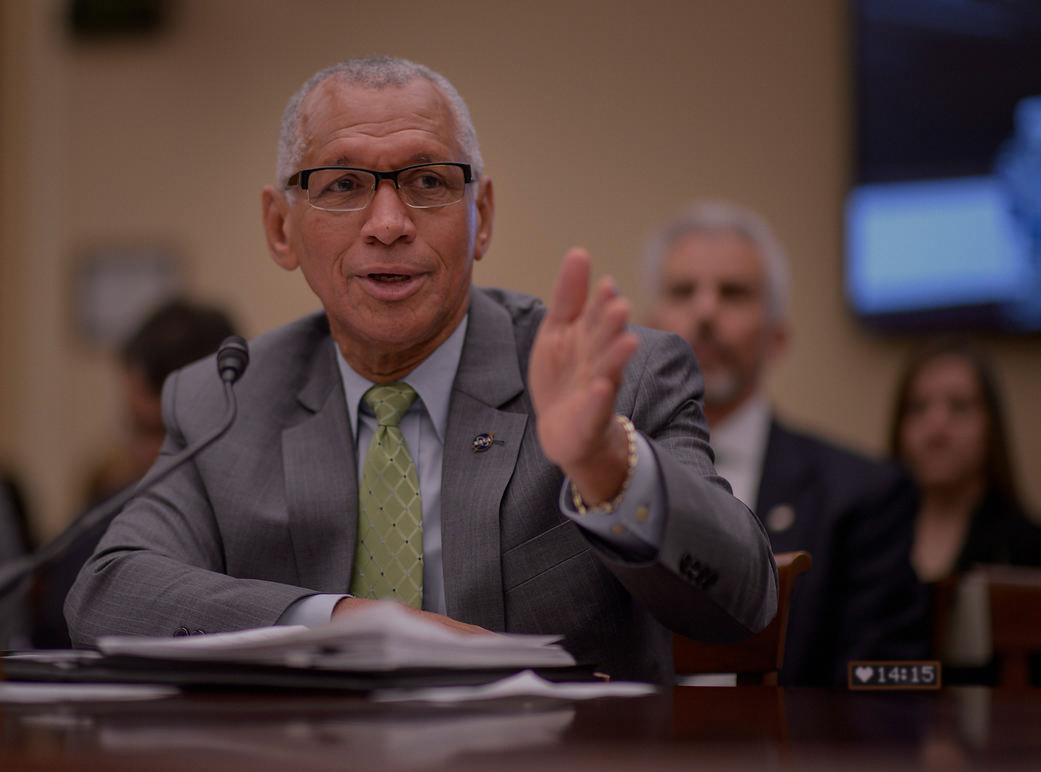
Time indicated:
14h15
